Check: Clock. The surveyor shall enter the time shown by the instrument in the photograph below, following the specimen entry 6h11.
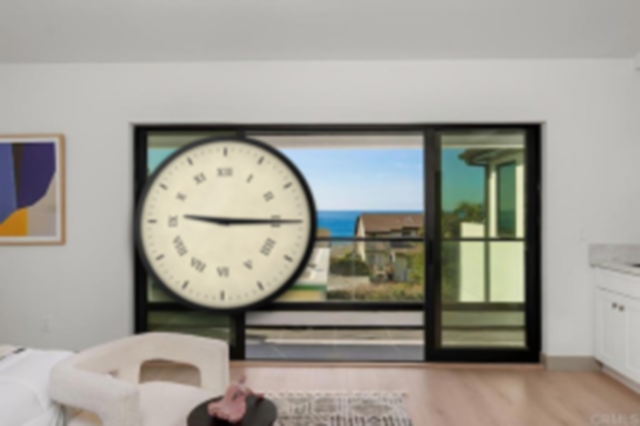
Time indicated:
9h15
